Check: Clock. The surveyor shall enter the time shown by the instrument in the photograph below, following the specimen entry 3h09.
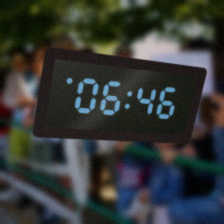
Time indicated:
6h46
